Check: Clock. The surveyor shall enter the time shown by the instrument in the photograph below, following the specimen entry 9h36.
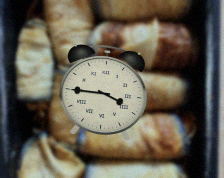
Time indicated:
3h45
